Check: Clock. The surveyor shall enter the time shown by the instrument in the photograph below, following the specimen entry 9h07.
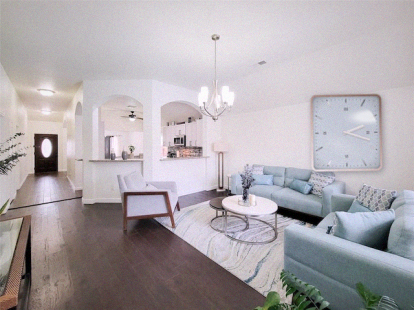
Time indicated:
2h18
